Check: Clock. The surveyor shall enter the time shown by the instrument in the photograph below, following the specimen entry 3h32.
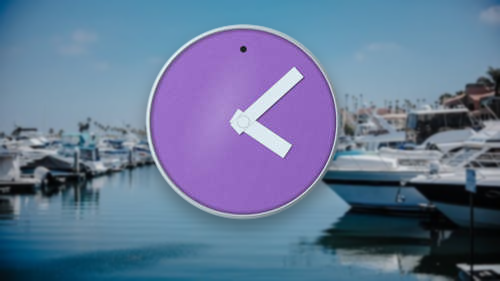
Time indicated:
4h08
